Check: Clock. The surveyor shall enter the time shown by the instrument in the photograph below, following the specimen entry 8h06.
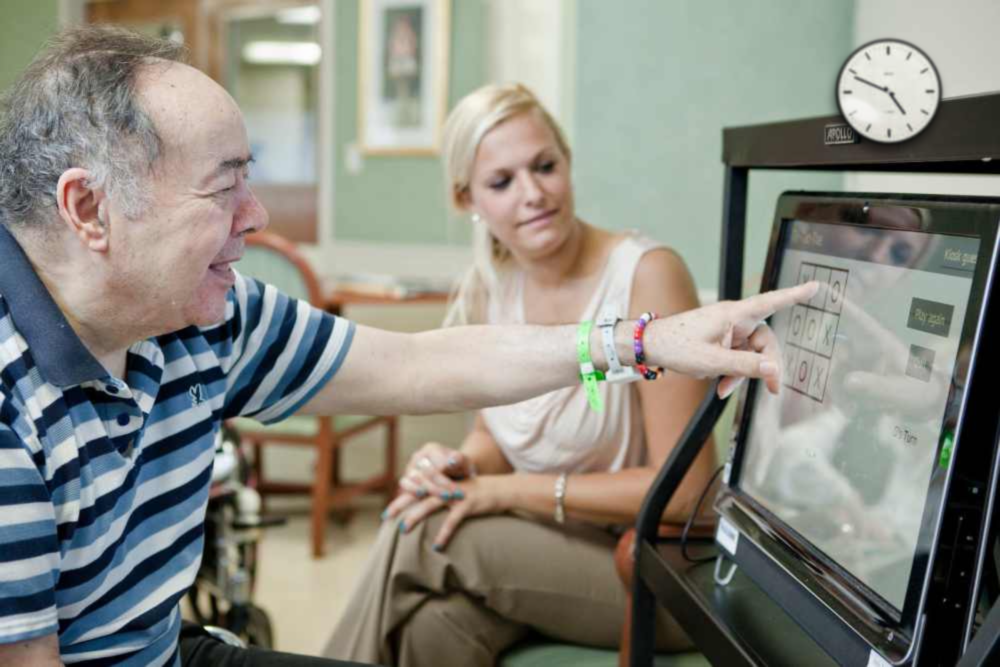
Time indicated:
4h49
